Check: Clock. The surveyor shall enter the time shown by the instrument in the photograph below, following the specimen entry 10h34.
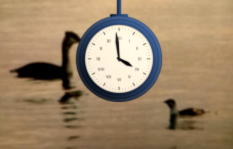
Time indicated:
3h59
